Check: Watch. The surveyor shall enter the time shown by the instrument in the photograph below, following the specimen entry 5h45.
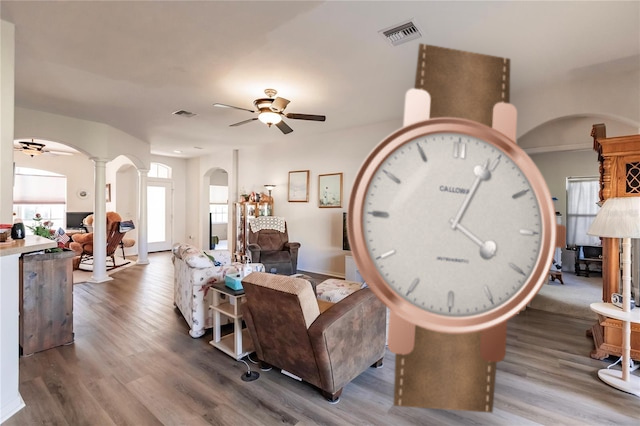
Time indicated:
4h04
